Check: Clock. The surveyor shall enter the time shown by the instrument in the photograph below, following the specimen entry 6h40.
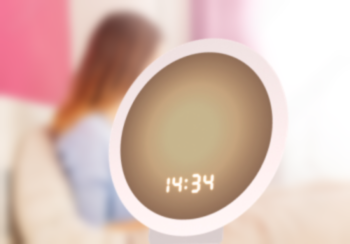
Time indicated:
14h34
